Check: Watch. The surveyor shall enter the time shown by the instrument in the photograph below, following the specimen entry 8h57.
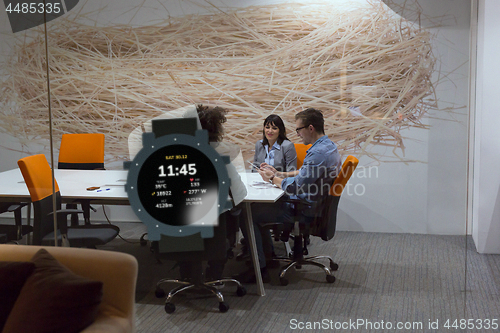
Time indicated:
11h45
